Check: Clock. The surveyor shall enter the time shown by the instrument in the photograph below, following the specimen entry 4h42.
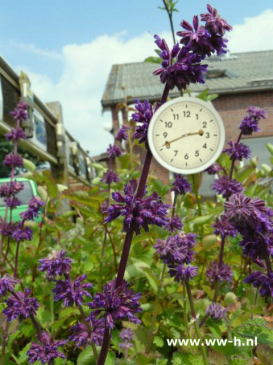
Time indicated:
2h41
